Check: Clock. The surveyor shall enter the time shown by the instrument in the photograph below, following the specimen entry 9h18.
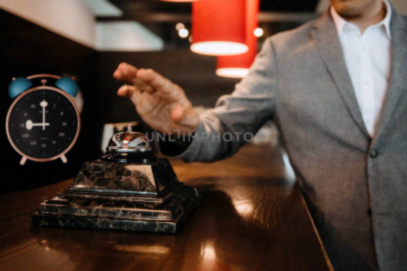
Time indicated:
9h00
